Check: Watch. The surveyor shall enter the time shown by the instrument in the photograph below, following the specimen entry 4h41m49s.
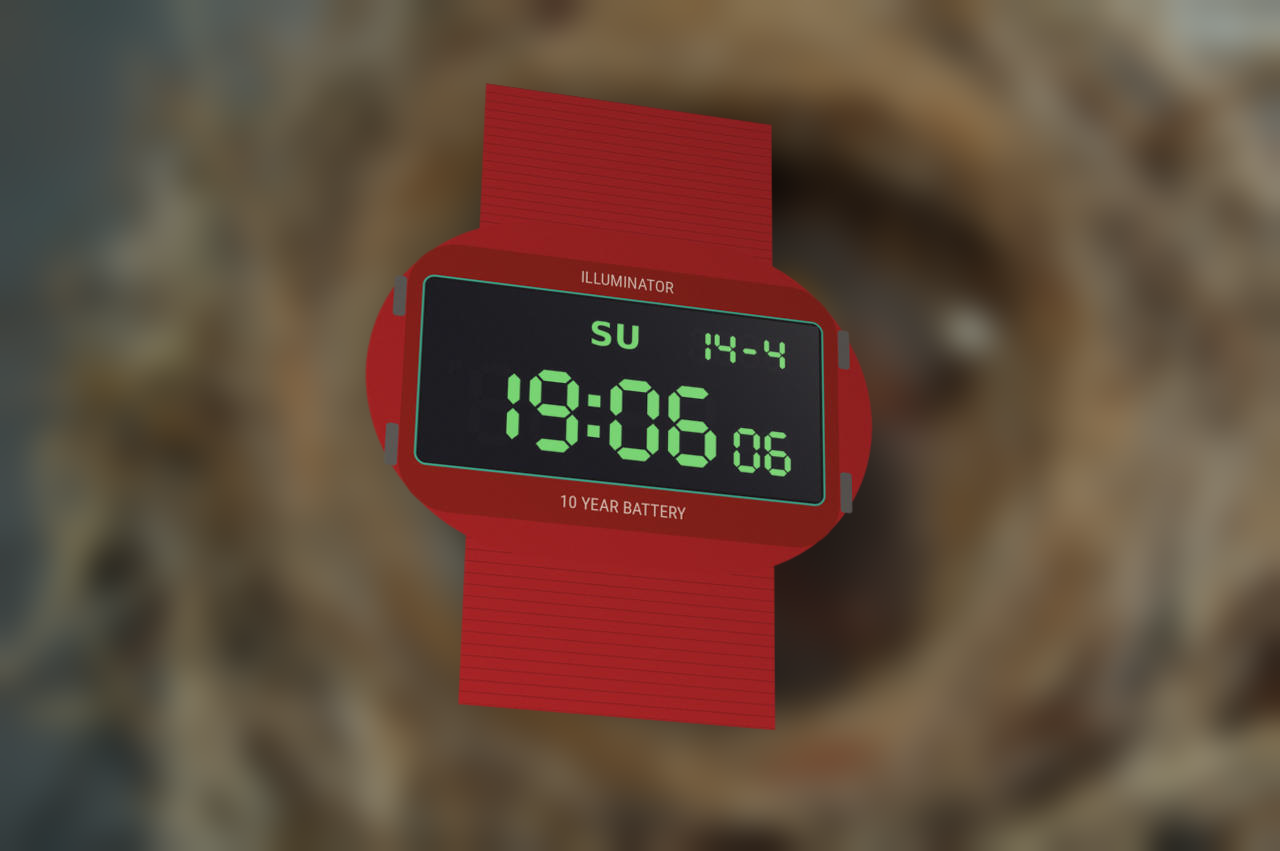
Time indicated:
19h06m06s
